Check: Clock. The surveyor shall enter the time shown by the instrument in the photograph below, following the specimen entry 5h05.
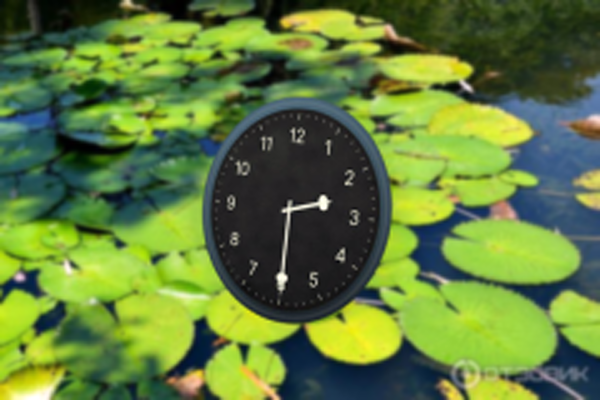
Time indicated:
2h30
